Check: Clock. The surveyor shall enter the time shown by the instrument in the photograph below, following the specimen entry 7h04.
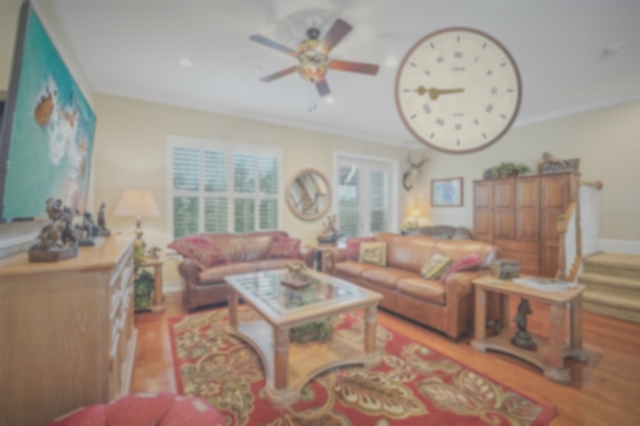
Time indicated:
8h45
